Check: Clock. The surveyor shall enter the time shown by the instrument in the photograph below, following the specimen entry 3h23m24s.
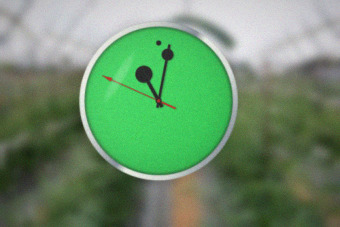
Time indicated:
11h01m49s
